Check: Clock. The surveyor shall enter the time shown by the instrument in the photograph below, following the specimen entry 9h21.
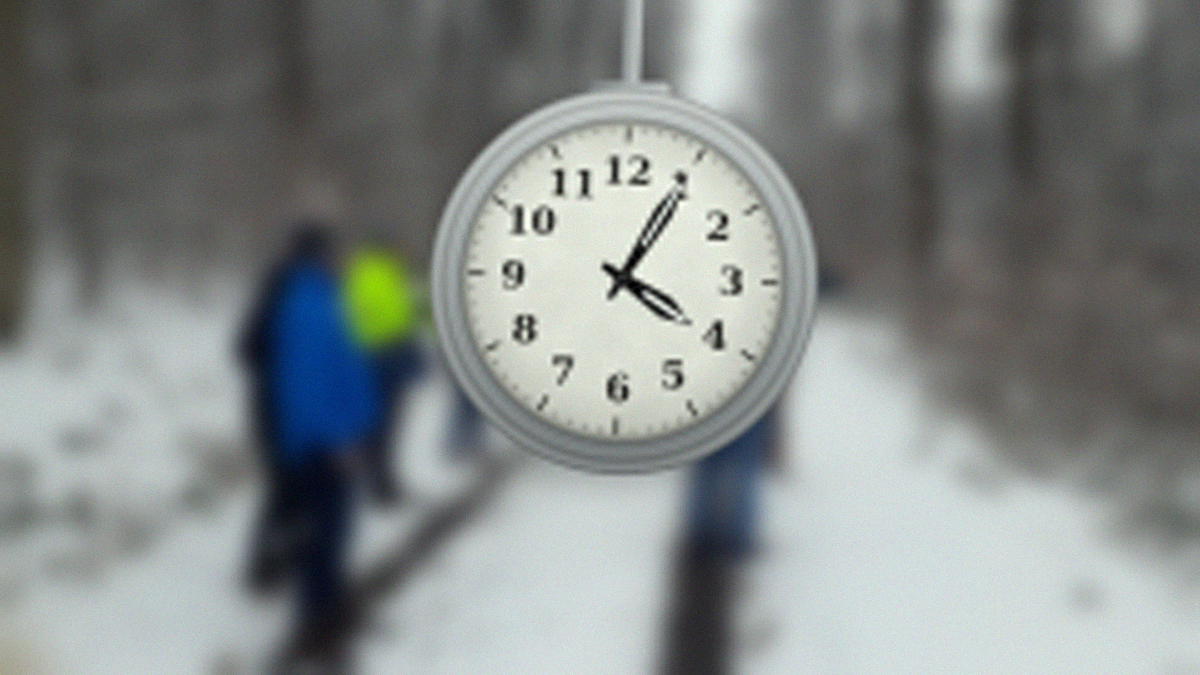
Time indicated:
4h05
